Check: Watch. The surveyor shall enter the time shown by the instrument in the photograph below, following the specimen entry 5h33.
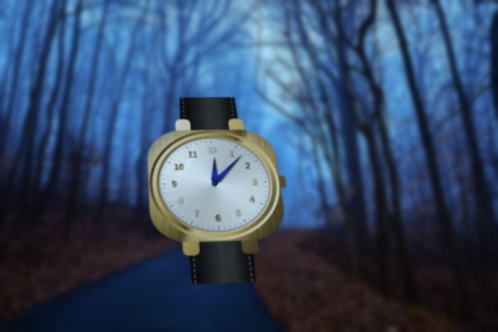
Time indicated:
12h07
